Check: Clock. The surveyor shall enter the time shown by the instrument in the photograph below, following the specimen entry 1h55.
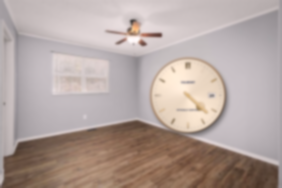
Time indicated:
4h22
